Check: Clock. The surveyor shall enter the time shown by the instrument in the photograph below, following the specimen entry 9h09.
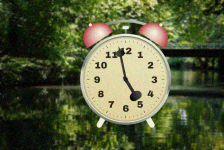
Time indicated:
4h58
